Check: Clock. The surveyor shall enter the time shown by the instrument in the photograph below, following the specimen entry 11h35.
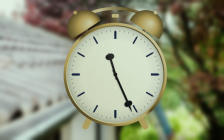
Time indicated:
11h26
